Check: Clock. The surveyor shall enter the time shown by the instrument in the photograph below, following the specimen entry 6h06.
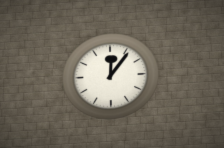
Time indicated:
12h06
